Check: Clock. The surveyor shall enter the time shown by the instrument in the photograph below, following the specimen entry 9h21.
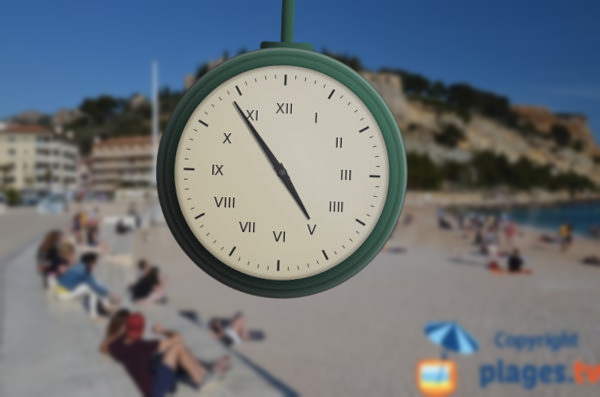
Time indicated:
4h54
